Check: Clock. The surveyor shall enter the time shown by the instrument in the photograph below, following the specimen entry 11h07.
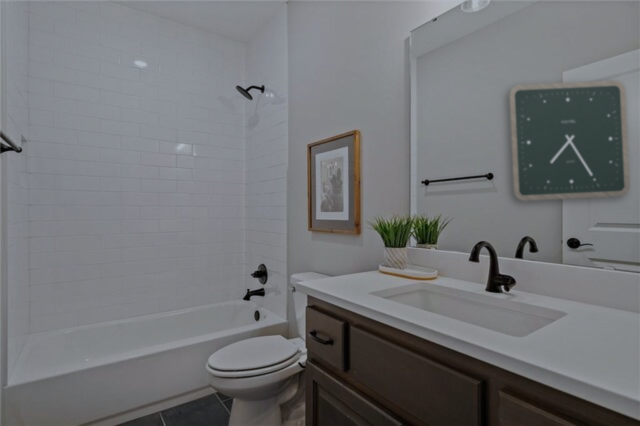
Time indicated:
7h25
